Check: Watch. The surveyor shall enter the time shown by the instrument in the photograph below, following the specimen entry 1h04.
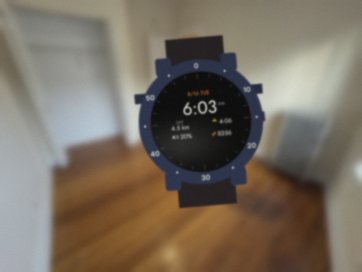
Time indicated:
6h03
